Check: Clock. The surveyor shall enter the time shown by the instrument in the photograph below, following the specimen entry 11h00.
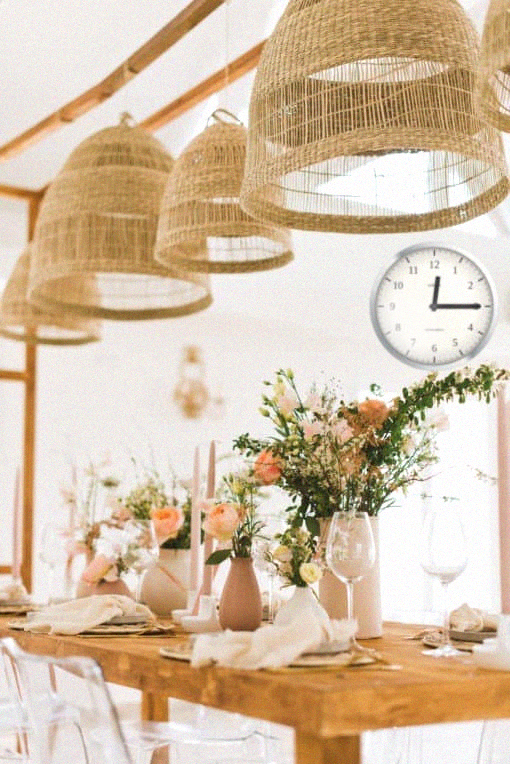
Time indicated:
12h15
